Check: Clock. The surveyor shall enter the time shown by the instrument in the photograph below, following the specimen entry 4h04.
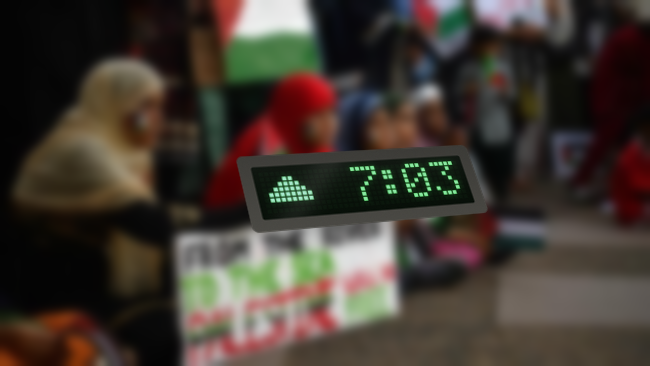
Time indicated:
7h03
